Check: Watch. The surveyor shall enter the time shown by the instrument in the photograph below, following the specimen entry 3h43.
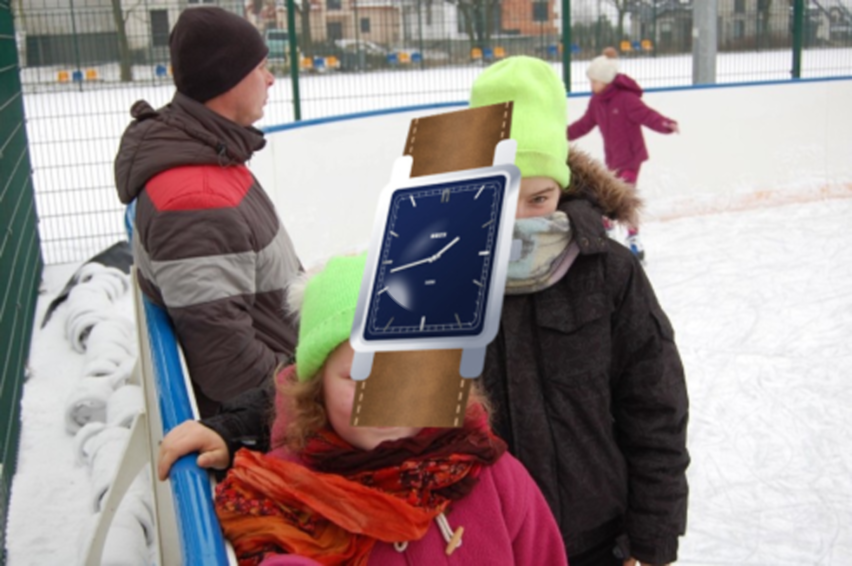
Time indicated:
1h43
